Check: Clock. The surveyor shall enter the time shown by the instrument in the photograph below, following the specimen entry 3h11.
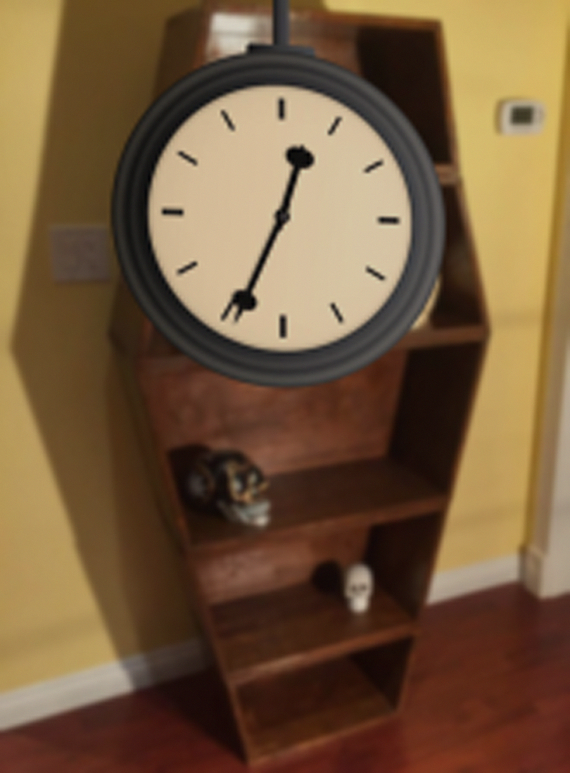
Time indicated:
12h34
